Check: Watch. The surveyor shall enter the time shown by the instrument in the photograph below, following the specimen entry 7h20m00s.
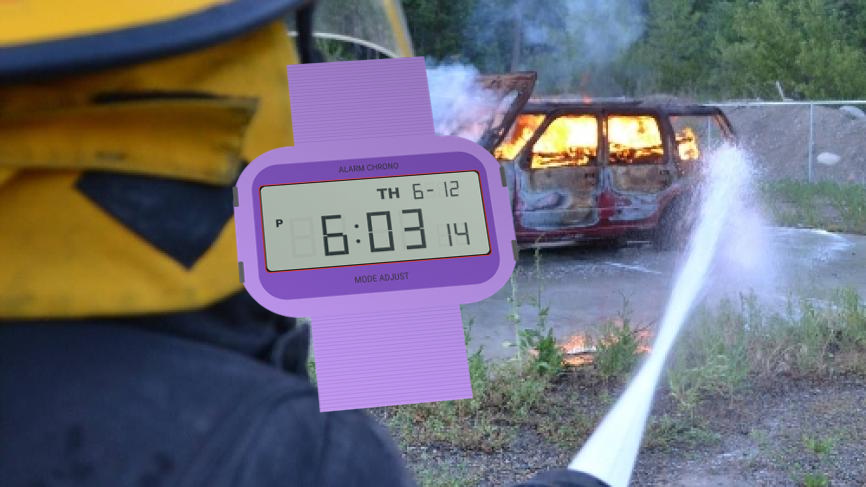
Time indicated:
6h03m14s
